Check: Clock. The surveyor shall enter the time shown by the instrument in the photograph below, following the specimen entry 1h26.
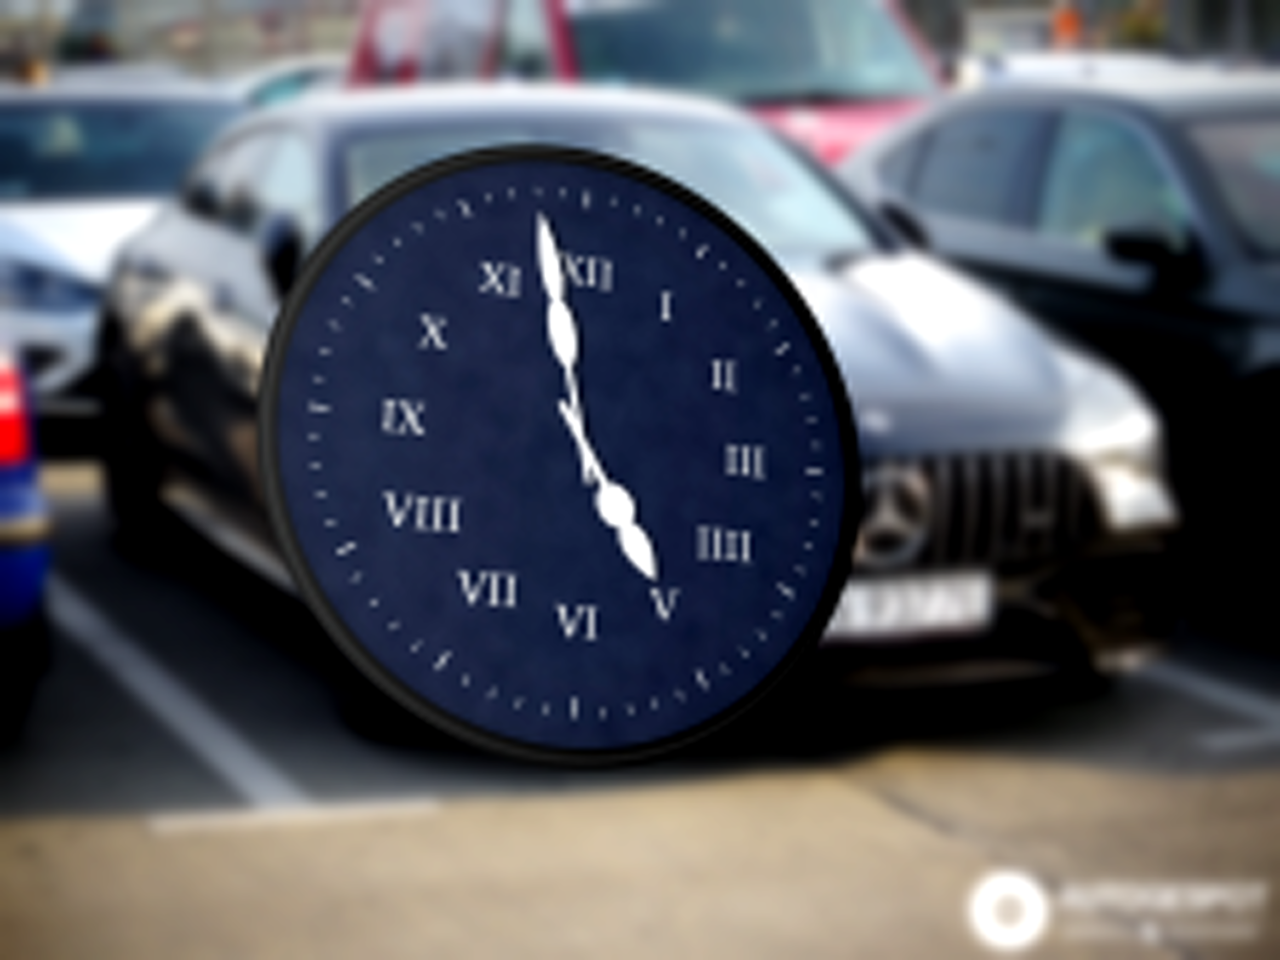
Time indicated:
4h58
